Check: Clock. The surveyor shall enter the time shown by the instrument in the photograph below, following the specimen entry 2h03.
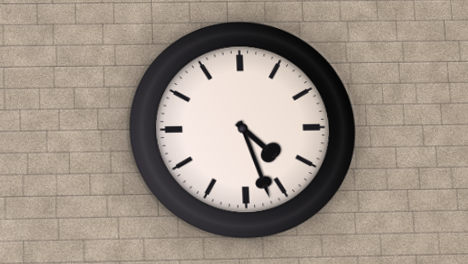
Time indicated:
4h27
